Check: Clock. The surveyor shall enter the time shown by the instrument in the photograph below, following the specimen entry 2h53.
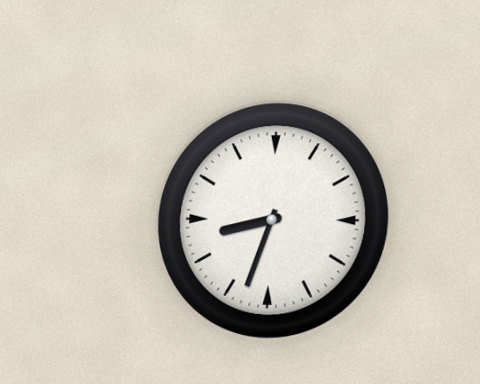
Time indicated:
8h33
